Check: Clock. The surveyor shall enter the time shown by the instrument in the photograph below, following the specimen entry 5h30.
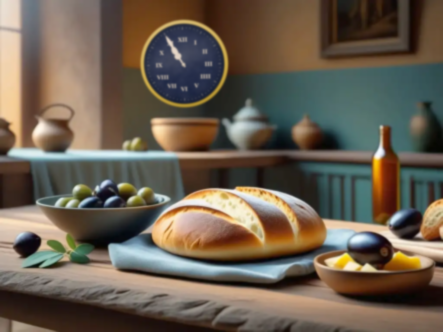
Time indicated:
10h55
